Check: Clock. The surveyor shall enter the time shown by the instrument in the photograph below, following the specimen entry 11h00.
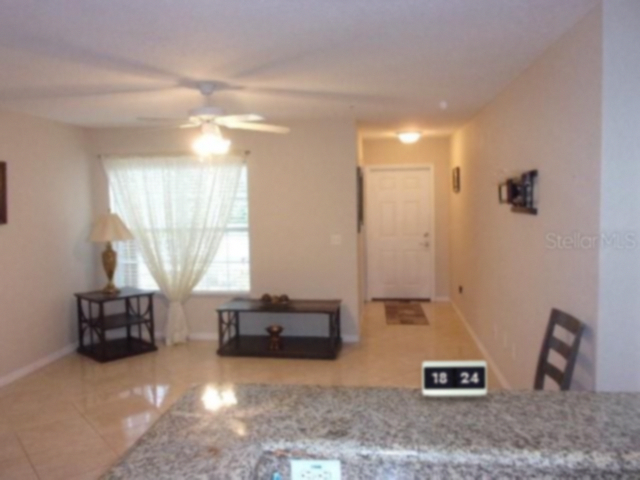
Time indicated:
18h24
